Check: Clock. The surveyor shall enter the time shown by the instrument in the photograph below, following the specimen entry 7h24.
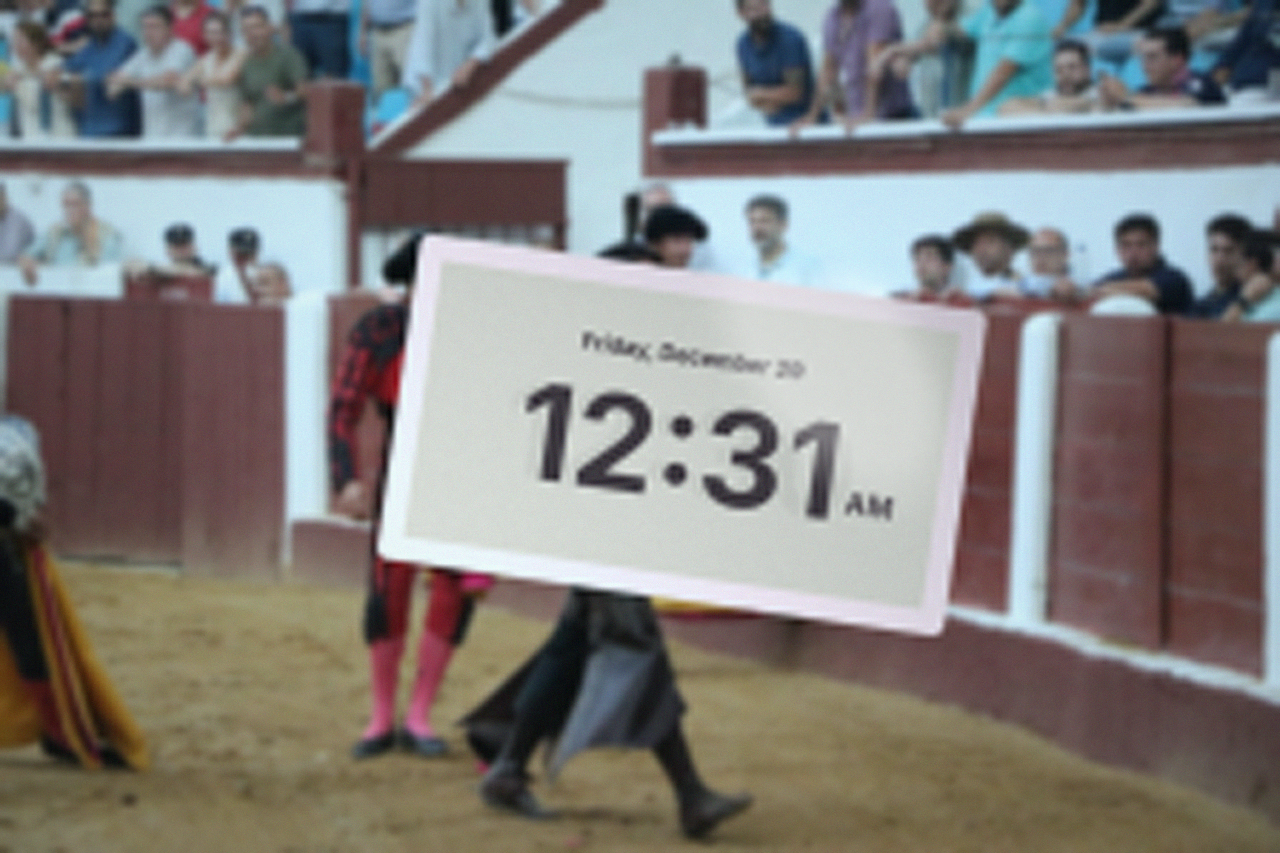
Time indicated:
12h31
